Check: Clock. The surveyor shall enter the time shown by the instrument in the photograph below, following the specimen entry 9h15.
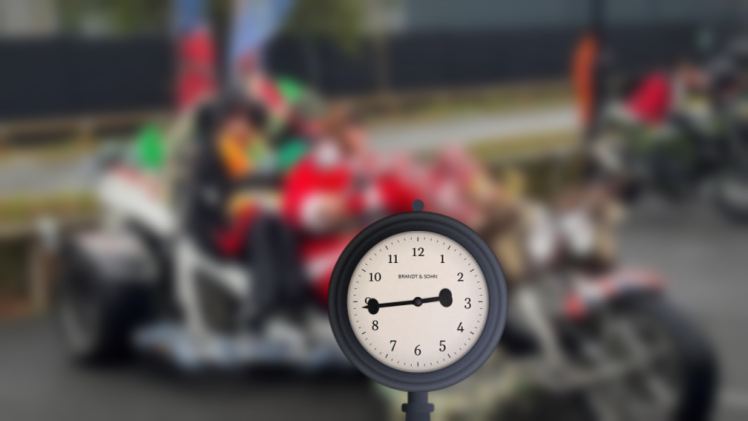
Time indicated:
2h44
